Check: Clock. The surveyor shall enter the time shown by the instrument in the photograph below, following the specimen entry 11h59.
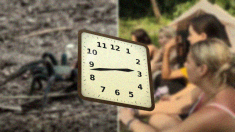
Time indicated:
2h43
